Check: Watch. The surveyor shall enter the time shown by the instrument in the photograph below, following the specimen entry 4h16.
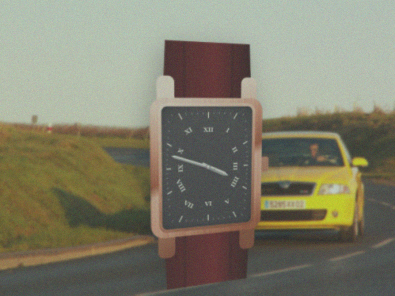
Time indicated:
3h48
